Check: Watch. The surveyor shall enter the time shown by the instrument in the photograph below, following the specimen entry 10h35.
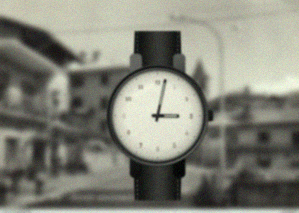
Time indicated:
3h02
